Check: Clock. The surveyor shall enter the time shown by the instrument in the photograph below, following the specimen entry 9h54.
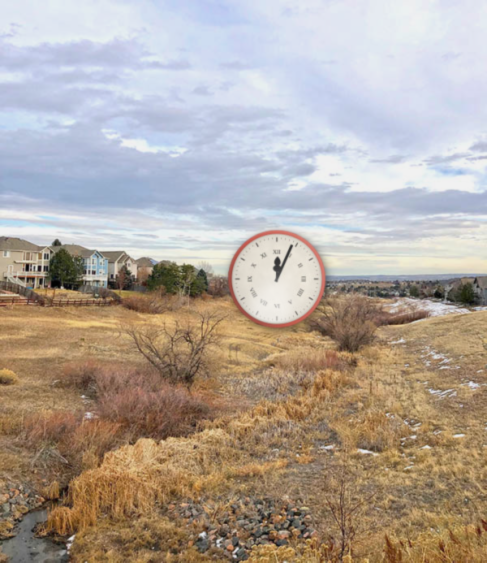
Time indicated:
12h04
